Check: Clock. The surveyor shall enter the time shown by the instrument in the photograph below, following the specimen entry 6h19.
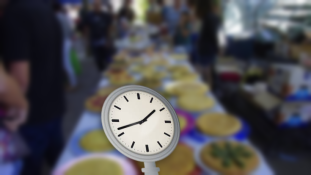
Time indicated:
1h42
